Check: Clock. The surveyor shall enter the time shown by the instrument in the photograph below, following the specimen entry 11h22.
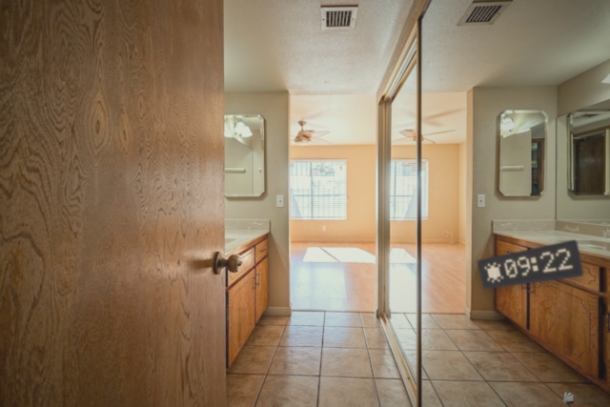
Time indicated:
9h22
